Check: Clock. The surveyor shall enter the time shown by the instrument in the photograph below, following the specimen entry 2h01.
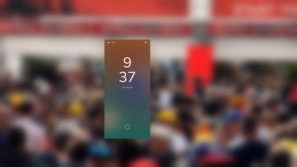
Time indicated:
9h37
